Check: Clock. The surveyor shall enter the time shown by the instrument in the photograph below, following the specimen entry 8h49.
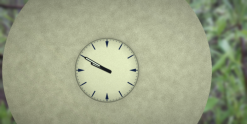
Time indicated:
9h50
